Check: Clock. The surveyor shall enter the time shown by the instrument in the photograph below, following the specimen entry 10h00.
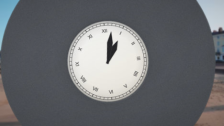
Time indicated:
1h02
